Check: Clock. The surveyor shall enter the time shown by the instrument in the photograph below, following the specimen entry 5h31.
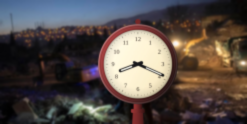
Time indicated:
8h19
